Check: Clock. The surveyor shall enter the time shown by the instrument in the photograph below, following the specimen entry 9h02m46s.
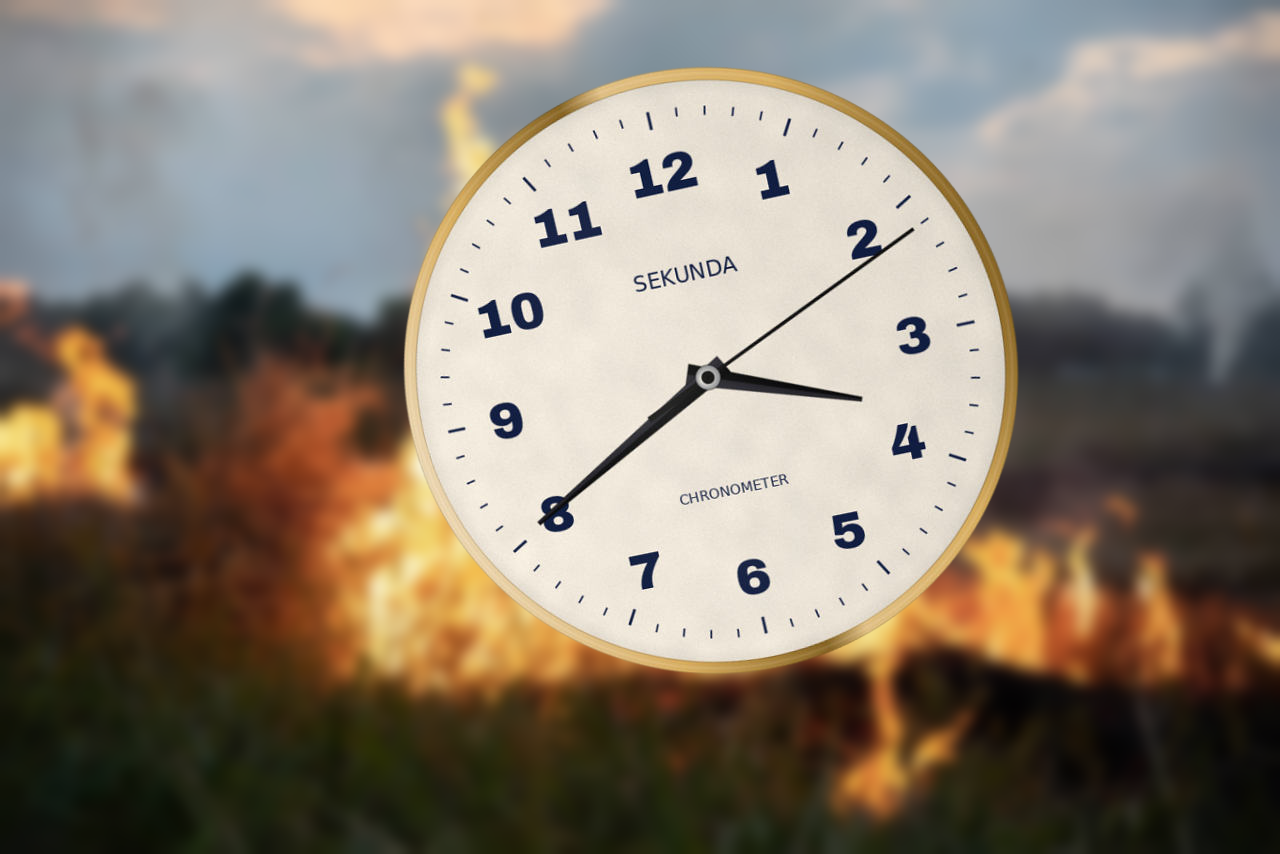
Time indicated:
3h40m11s
